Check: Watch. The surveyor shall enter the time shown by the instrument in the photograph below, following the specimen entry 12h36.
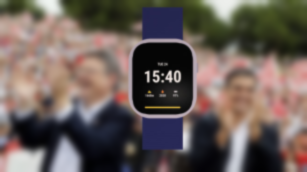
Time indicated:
15h40
